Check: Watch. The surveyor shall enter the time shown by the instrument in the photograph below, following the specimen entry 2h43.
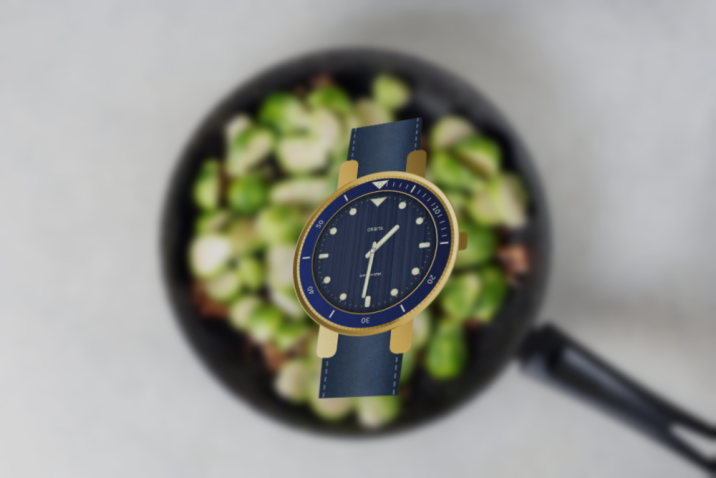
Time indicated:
1h31
